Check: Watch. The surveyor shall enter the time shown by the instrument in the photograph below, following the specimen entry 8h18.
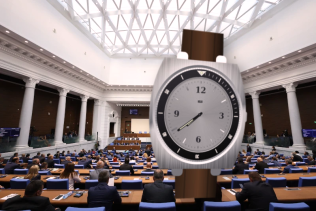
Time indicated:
7h39
